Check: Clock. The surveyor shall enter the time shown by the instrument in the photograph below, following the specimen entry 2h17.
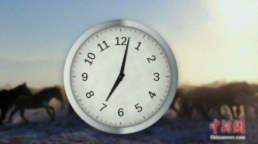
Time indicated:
7h02
